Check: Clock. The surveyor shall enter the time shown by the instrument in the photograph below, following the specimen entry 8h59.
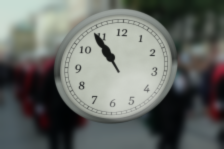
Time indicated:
10h54
